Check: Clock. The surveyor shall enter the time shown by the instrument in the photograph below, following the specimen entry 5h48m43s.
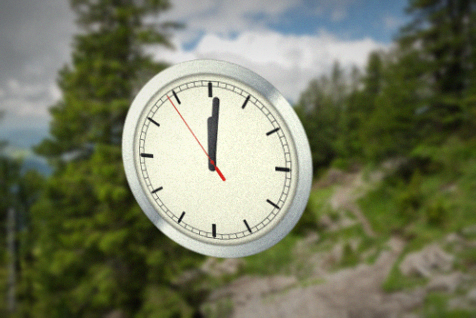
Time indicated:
12h00m54s
